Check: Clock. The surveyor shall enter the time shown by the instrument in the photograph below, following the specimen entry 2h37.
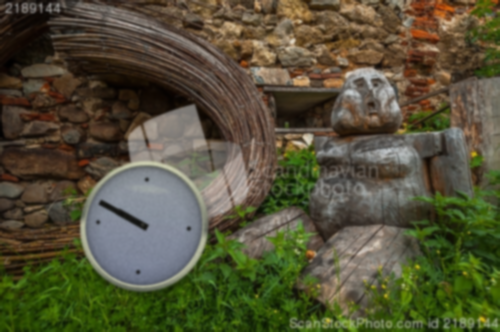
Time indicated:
9h49
